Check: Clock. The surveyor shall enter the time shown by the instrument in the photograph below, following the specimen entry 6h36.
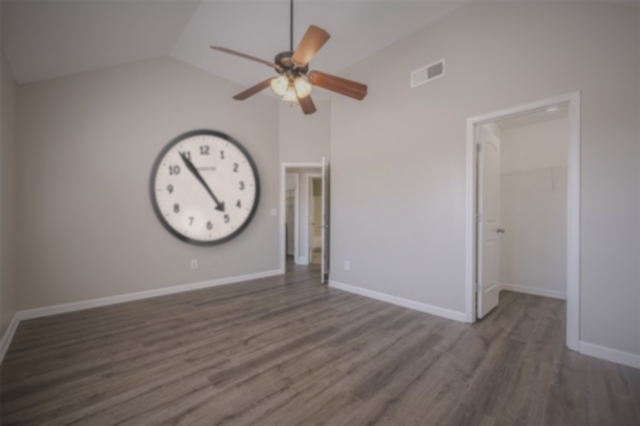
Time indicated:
4h54
